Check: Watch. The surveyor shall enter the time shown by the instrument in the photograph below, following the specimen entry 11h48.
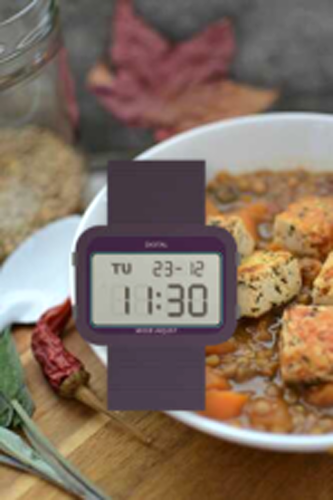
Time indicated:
11h30
